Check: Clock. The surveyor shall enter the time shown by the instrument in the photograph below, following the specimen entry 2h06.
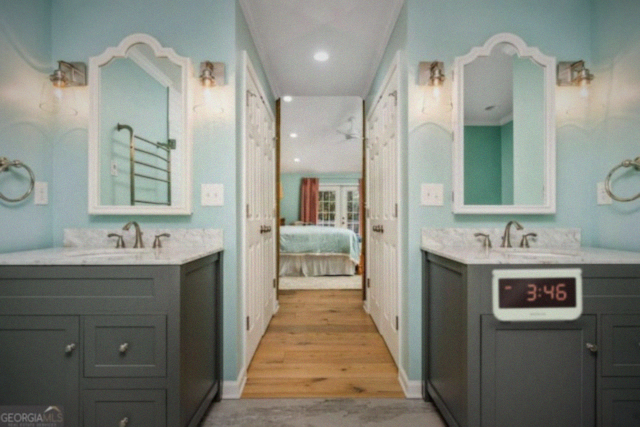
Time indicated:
3h46
